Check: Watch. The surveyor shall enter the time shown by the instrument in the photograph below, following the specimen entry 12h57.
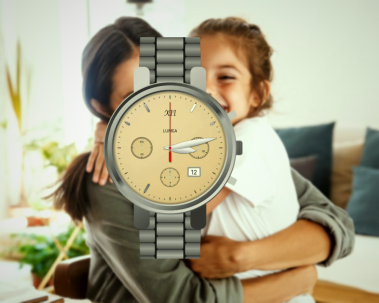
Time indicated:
3h13
